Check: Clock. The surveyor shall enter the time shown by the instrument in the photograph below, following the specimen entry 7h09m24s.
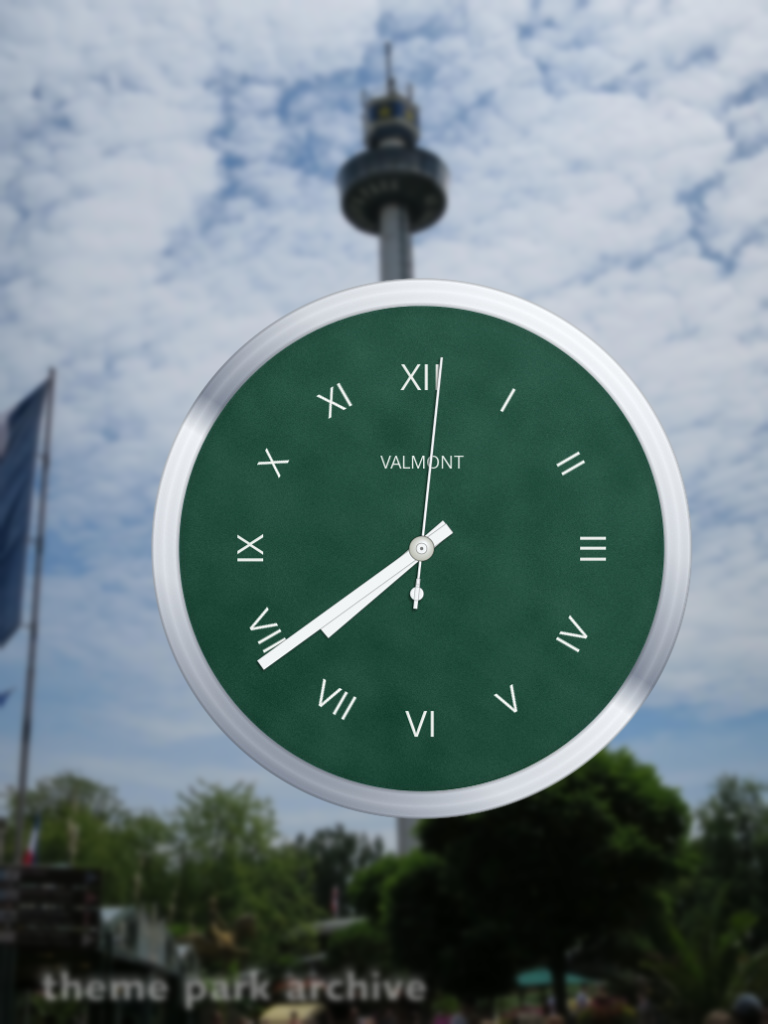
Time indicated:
7h39m01s
